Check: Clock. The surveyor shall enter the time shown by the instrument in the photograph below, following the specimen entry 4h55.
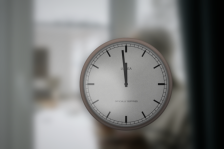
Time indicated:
11h59
